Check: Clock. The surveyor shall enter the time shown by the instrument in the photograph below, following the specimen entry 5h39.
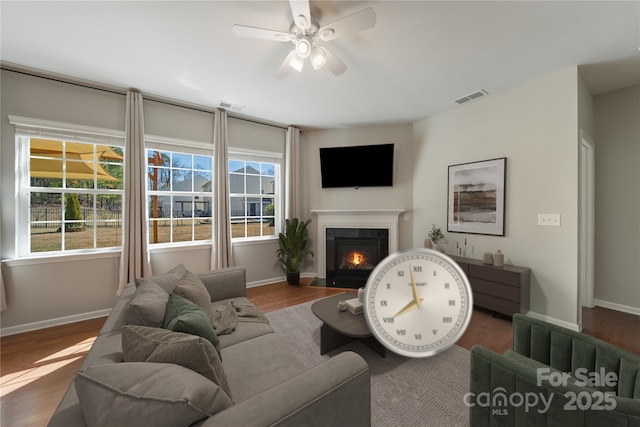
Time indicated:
7h58
